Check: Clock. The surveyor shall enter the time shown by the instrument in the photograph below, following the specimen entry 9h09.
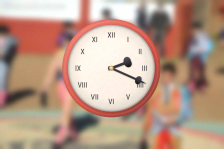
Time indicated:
2h19
